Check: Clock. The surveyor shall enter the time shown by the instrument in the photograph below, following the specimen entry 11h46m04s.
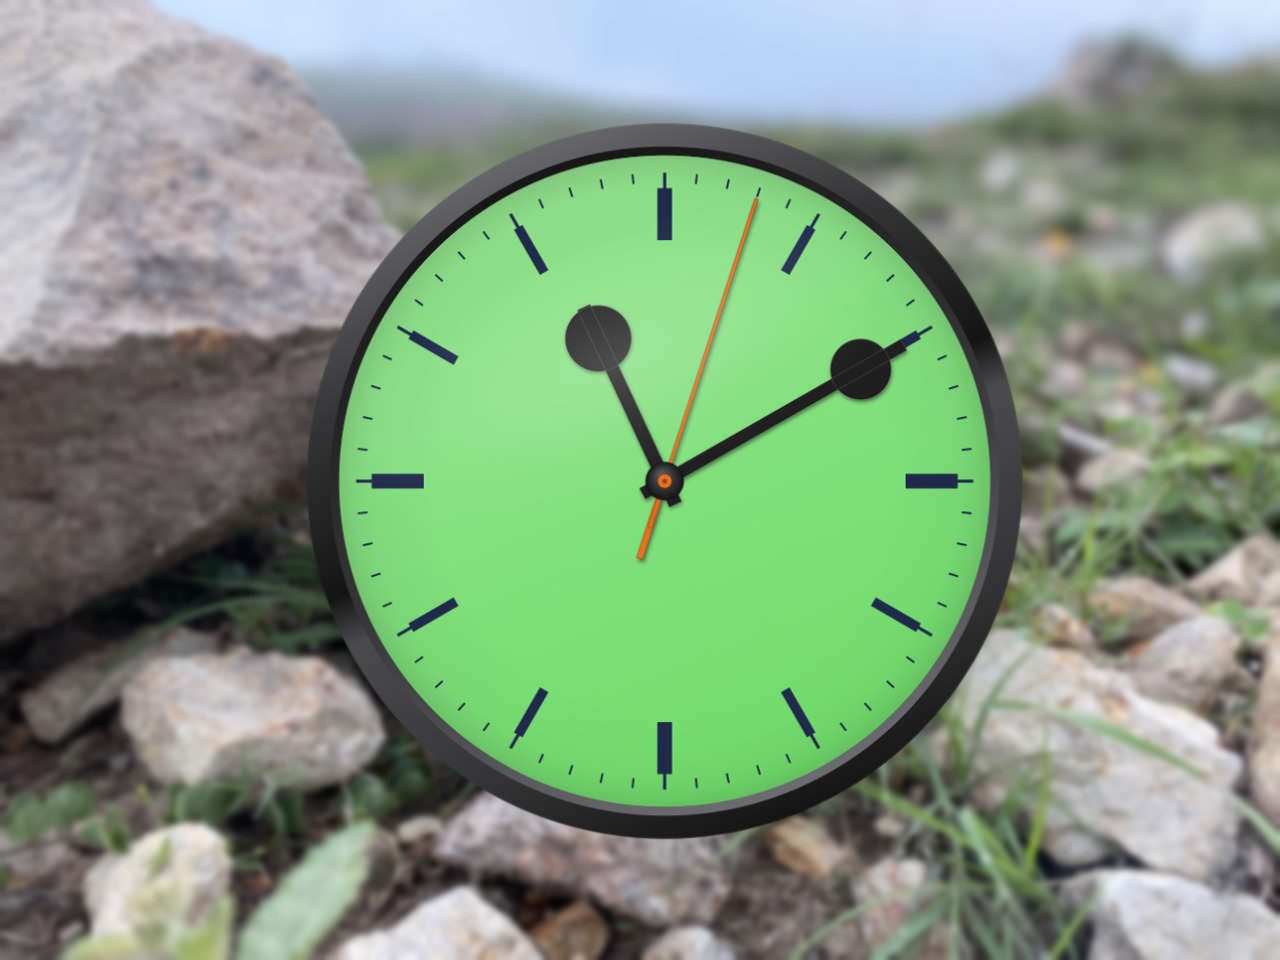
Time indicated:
11h10m03s
